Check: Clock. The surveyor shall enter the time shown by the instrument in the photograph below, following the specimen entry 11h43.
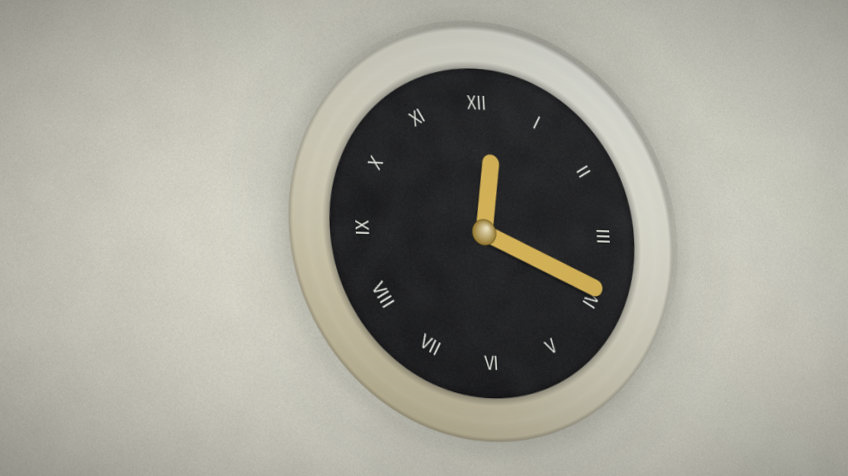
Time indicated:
12h19
